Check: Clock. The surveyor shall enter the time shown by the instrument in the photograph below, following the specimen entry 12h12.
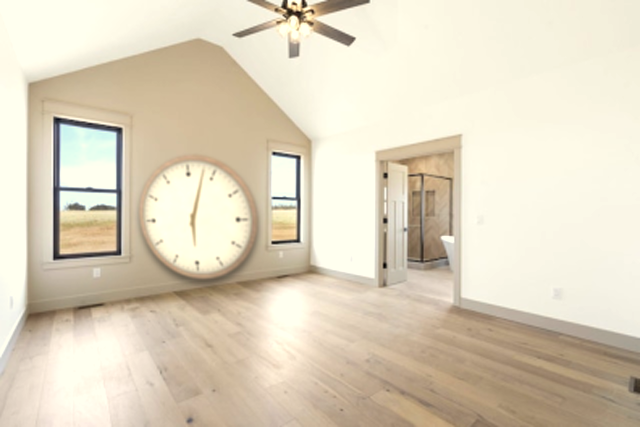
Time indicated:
6h03
